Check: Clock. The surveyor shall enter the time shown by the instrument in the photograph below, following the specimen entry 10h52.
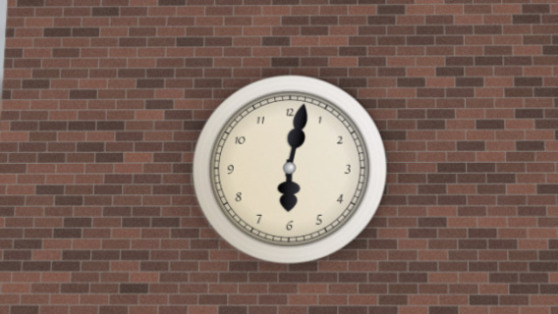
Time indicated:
6h02
